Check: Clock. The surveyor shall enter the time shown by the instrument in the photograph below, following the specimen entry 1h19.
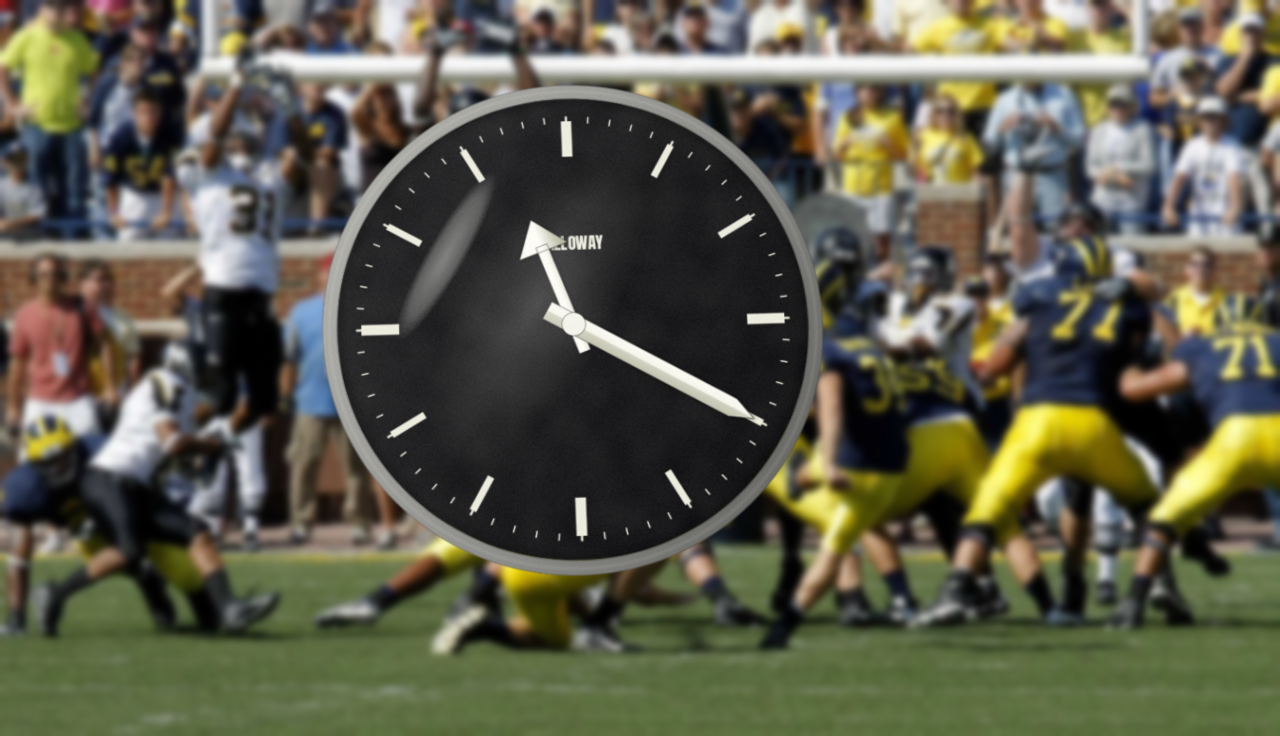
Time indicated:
11h20
